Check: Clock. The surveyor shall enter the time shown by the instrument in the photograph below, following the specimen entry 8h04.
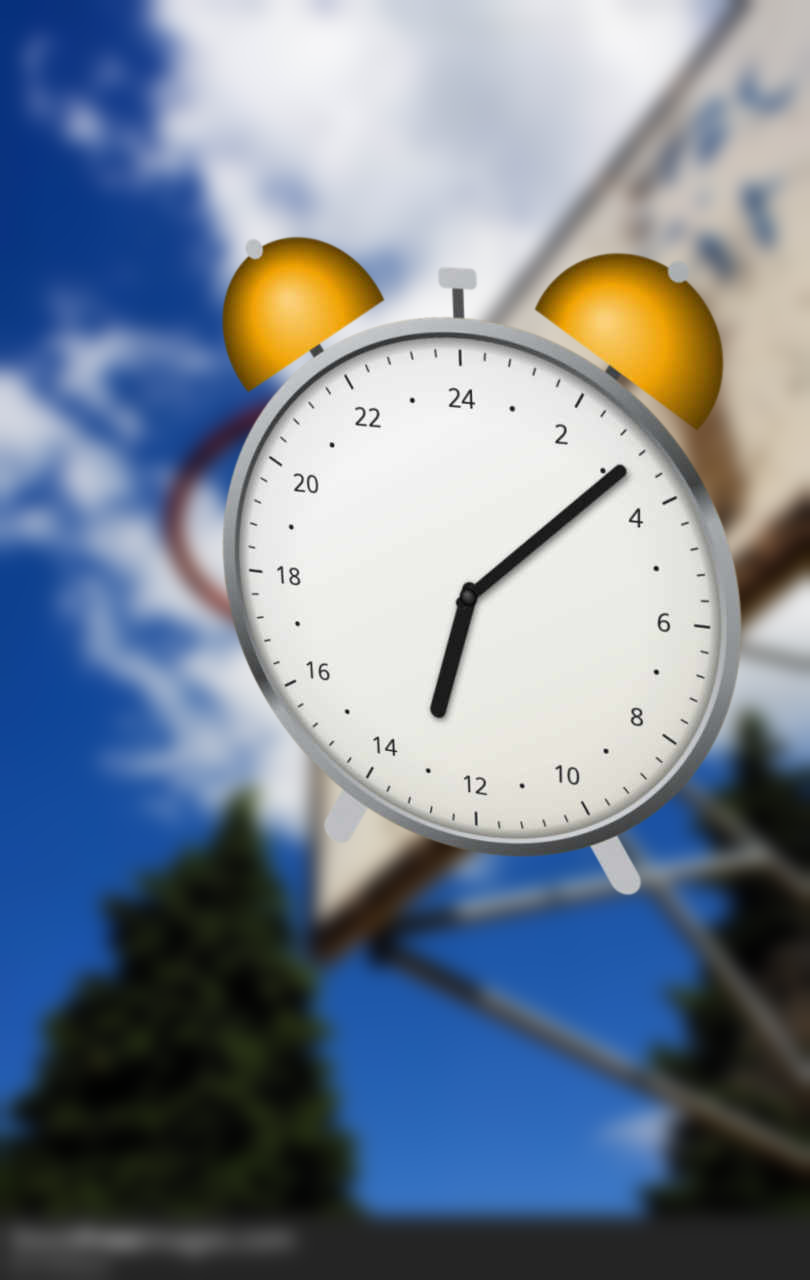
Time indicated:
13h08
